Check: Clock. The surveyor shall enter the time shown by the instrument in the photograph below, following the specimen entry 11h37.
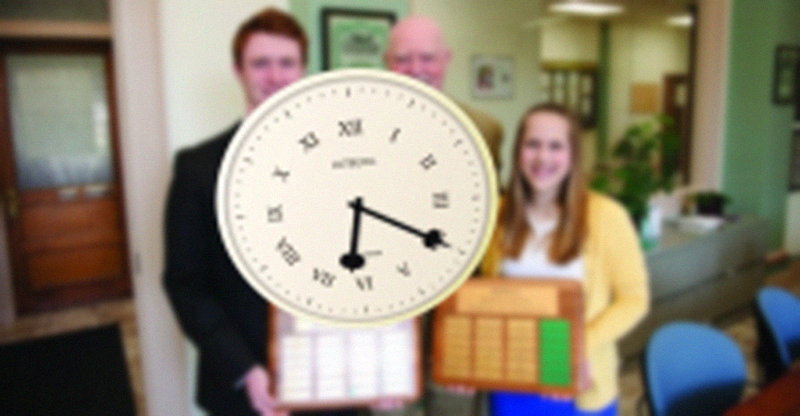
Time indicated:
6h20
